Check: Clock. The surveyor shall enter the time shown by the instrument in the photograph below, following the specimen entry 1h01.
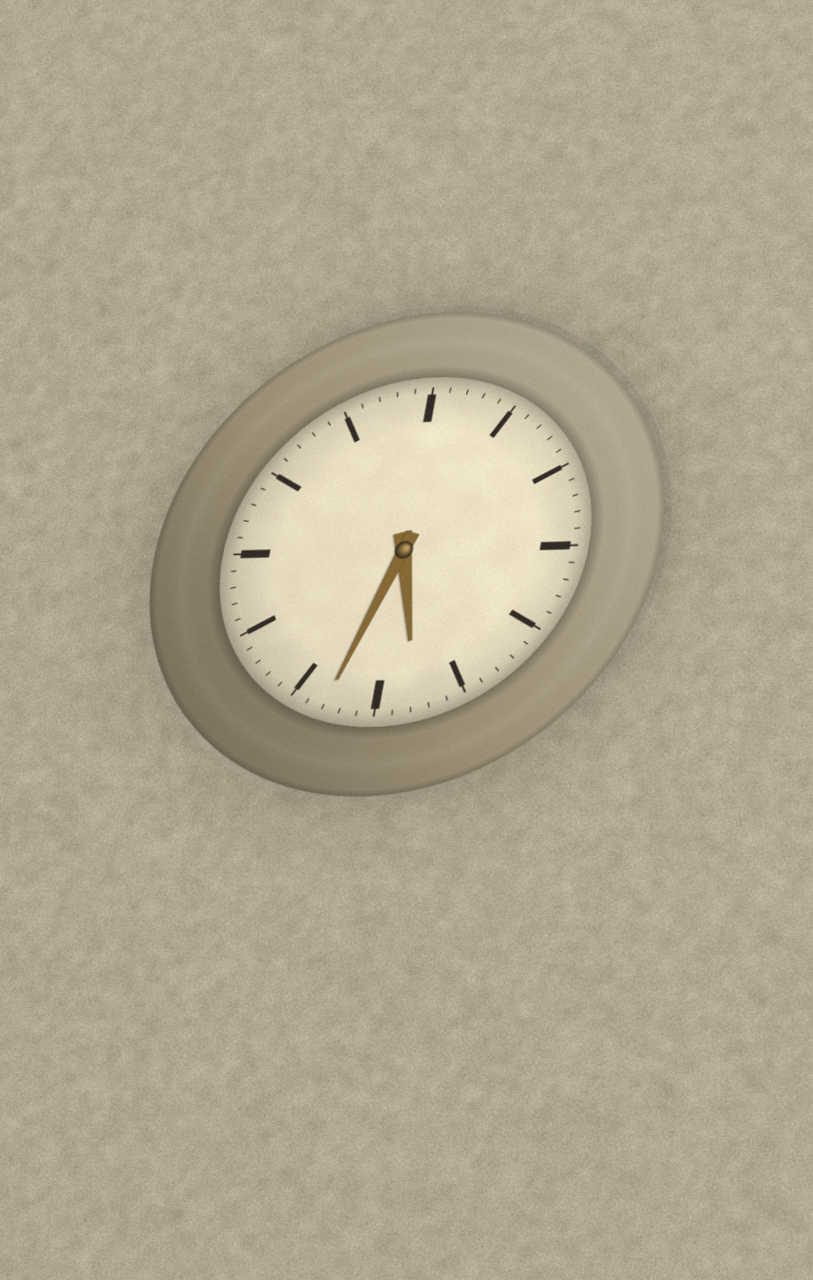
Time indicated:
5h33
